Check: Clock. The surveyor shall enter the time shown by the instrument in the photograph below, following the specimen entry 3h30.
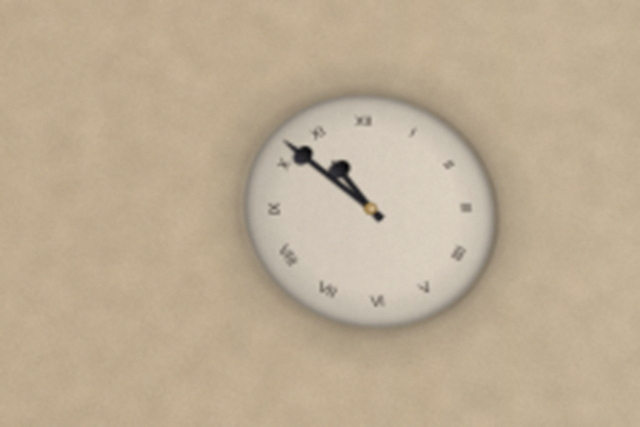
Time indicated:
10h52
